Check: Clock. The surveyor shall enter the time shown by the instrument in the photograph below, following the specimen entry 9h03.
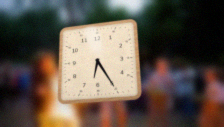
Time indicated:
6h25
